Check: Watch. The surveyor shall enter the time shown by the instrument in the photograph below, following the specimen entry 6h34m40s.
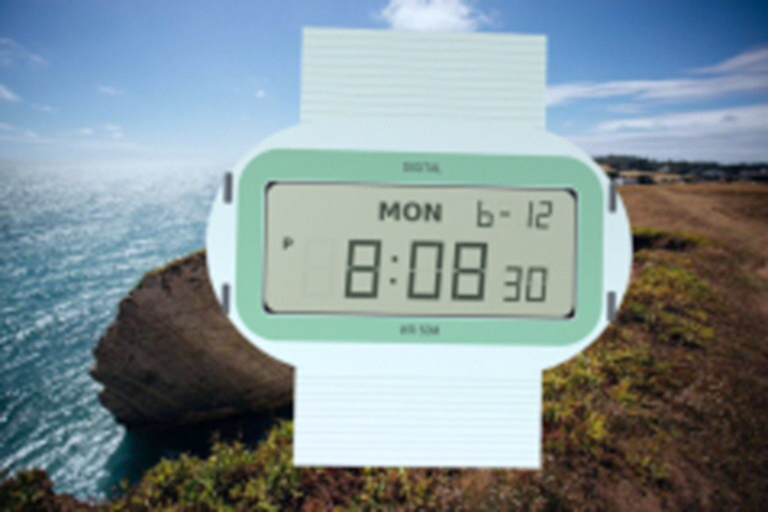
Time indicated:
8h08m30s
